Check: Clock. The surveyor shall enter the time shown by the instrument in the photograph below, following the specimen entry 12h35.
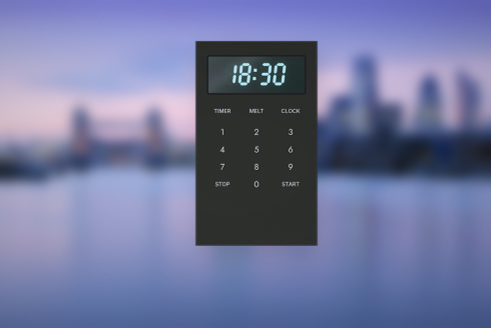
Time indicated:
18h30
